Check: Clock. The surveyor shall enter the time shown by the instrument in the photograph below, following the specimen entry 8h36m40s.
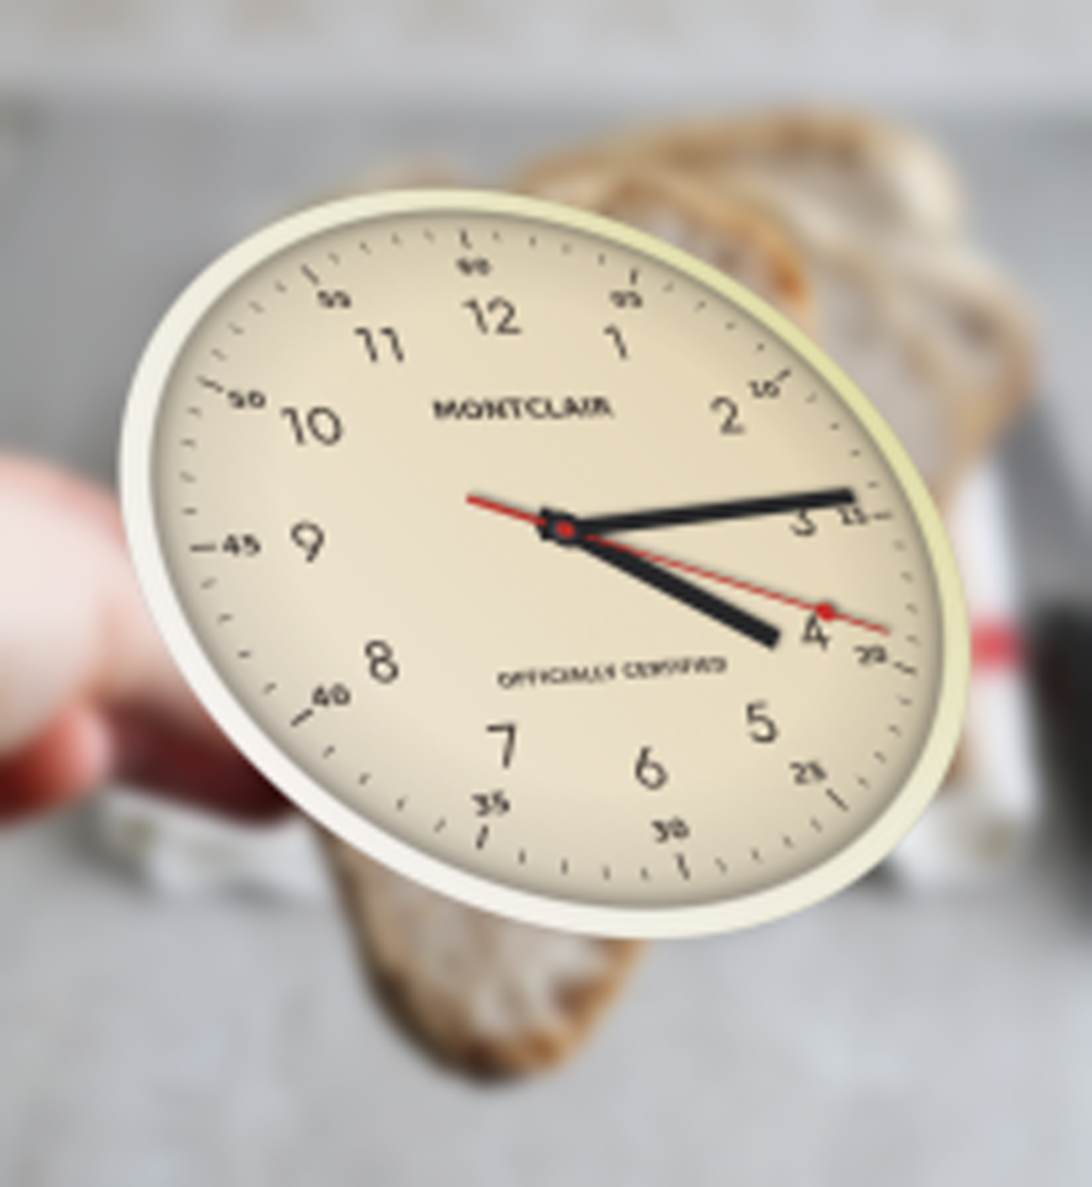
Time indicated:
4h14m19s
